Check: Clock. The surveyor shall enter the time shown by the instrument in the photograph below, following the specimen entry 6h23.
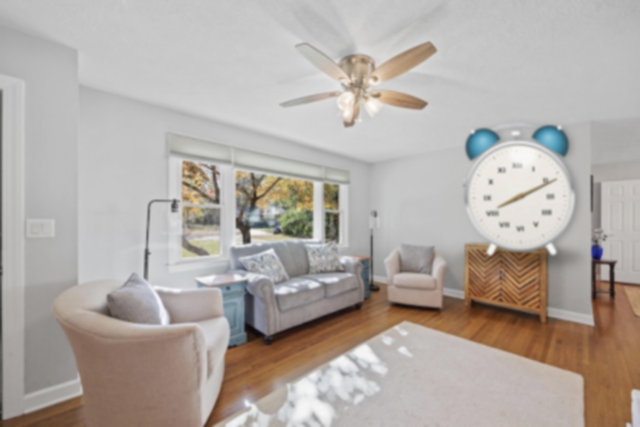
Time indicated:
8h11
